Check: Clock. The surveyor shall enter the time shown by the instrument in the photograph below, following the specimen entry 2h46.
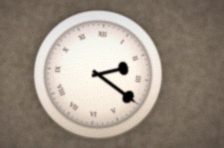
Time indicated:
2h20
